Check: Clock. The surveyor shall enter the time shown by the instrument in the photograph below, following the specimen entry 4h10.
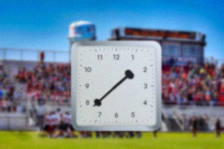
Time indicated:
1h38
